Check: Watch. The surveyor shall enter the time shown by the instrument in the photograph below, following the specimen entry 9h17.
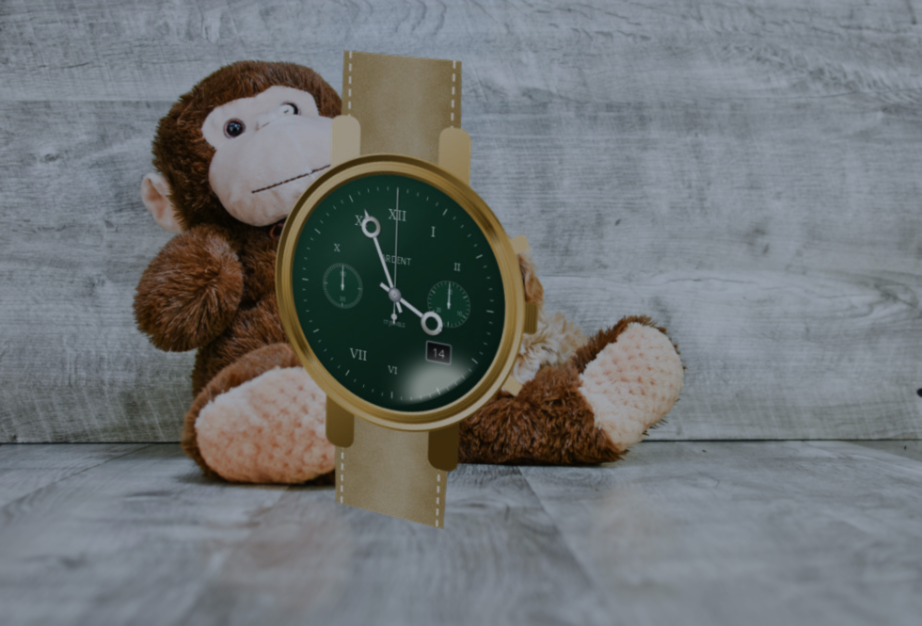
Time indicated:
3h56
